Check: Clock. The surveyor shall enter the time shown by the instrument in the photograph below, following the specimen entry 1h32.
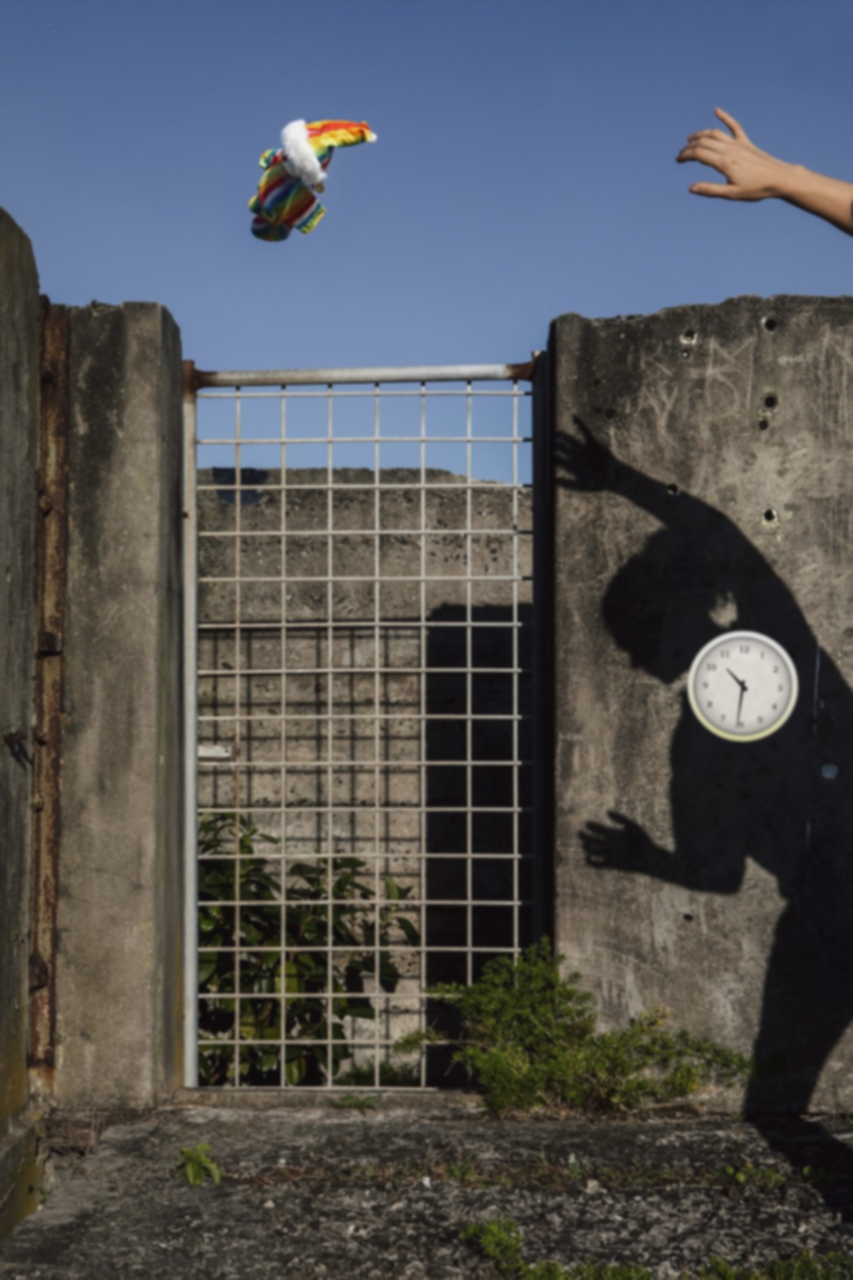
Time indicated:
10h31
